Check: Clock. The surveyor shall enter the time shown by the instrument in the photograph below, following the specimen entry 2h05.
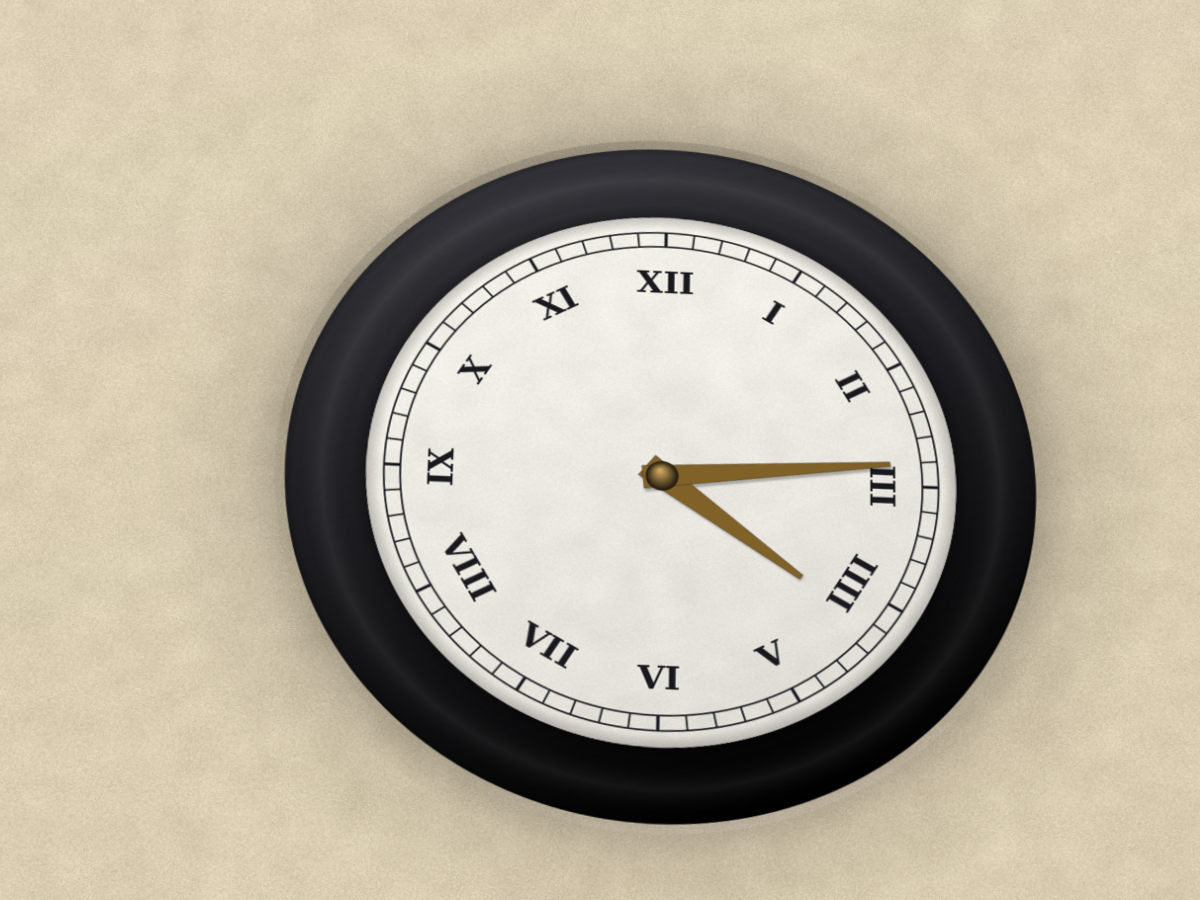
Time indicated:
4h14
